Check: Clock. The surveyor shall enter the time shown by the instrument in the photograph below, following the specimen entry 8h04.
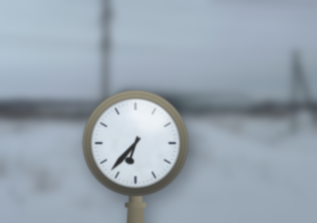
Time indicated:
6h37
